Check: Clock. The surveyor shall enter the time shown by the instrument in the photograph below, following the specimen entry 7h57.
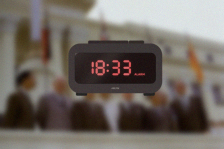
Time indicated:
18h33
